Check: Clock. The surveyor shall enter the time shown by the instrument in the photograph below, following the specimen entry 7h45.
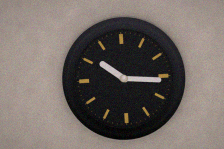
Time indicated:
10h16
